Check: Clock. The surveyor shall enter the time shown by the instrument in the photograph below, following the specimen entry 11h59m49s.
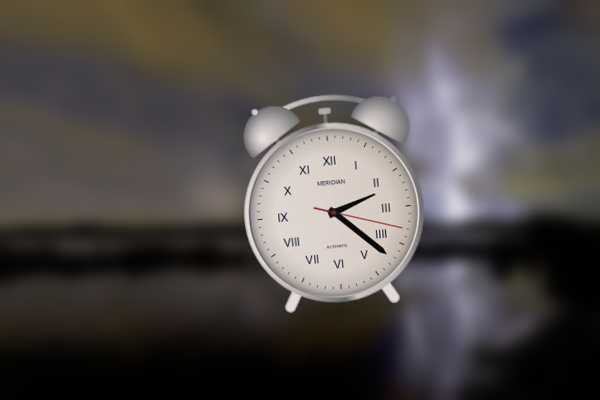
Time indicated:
2h22m18s
